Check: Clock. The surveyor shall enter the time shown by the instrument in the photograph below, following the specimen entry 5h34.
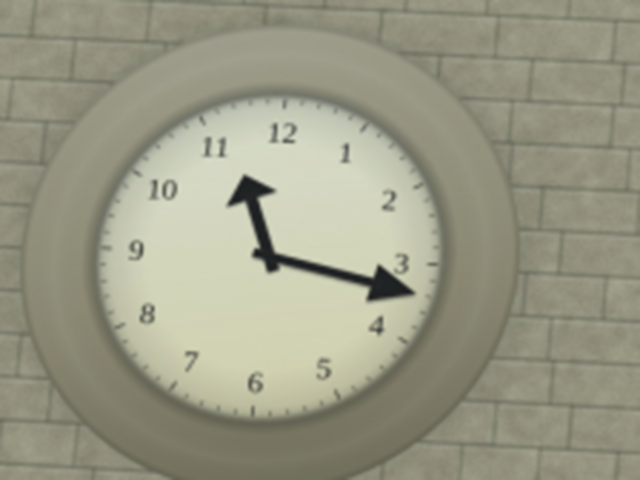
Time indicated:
11h17
